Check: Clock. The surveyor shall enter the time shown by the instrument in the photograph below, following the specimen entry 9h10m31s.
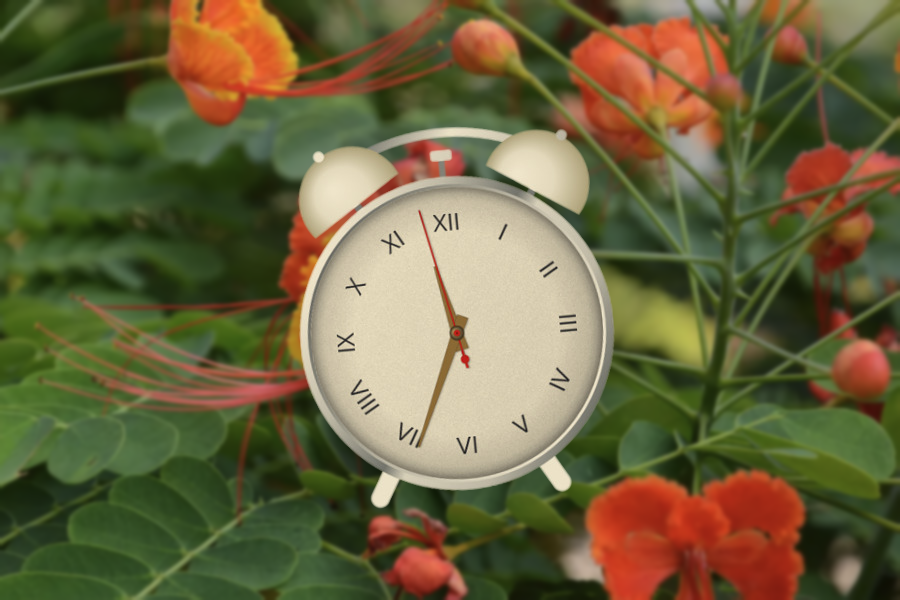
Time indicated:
11h33m58s
